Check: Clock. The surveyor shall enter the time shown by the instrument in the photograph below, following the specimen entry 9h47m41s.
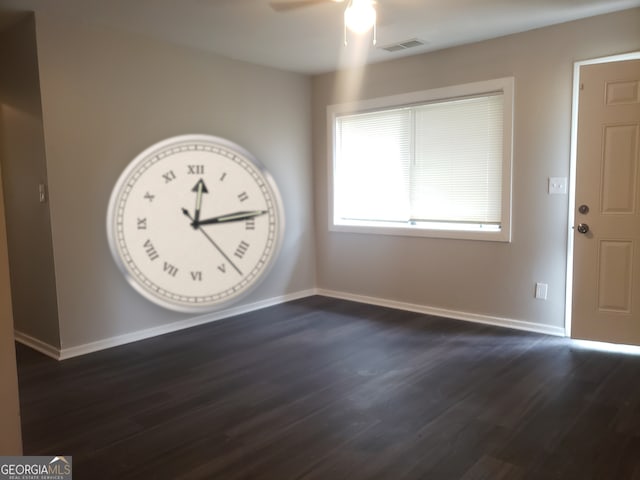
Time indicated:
12h13m23s
